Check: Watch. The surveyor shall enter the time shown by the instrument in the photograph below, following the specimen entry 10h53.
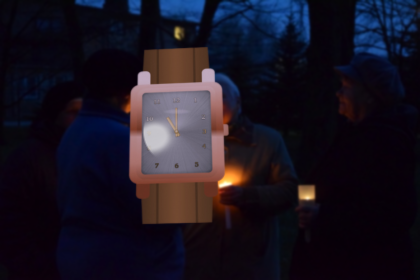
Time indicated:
11h00
